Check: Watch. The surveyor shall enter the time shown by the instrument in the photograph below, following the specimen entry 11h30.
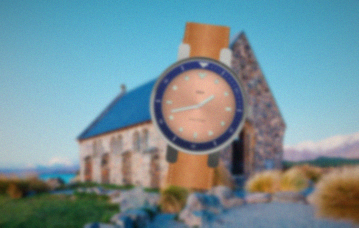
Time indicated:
1h42
